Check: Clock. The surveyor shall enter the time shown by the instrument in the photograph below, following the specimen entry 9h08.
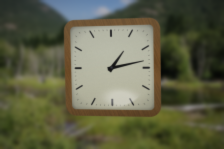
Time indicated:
1h13
